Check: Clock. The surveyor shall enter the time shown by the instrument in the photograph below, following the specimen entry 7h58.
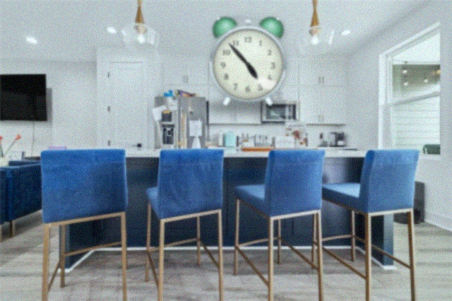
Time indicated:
4h53
